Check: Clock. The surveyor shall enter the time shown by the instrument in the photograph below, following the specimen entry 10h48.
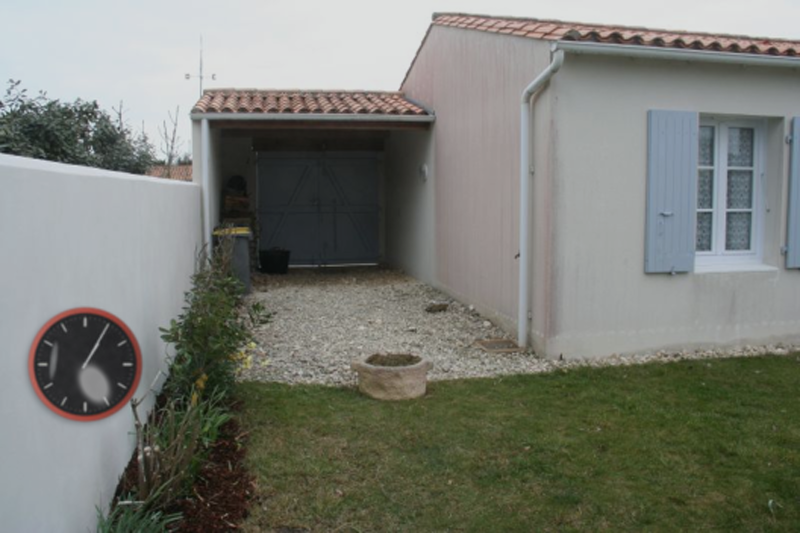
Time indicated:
1h05
